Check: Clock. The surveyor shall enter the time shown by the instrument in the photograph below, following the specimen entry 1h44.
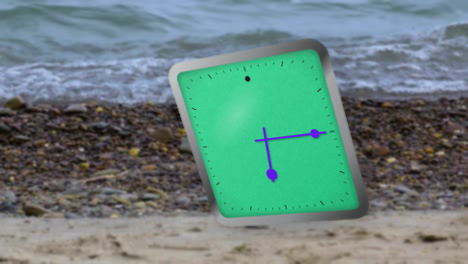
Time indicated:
6h15
